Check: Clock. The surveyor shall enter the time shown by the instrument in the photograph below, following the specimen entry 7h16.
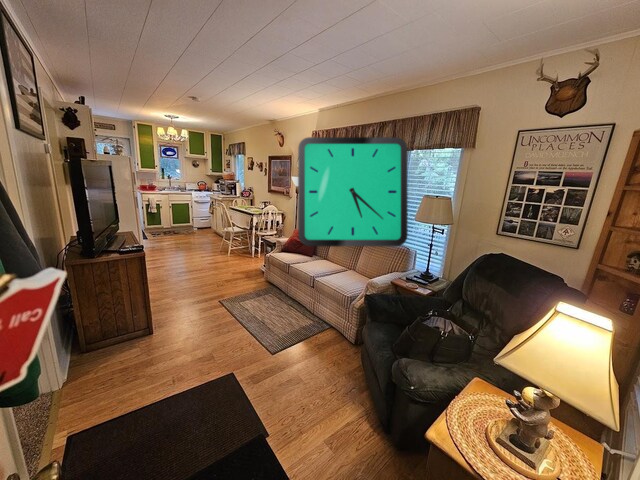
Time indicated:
5h22
